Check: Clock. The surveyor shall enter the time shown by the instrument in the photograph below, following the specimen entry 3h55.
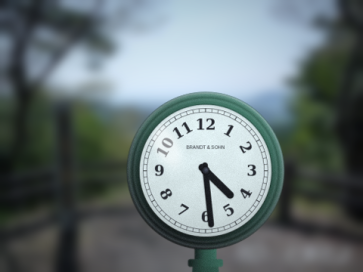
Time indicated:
4h29
